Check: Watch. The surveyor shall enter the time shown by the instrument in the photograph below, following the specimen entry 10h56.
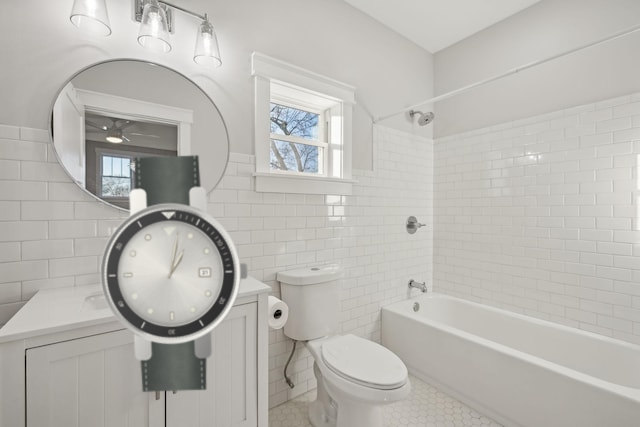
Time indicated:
1h02
